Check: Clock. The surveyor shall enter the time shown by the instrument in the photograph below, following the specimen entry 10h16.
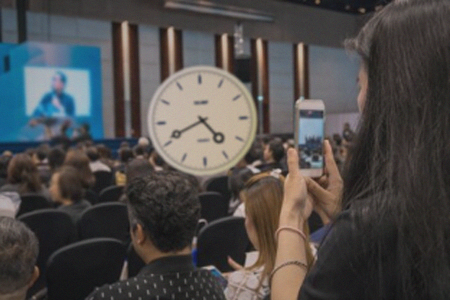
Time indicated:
4h41
